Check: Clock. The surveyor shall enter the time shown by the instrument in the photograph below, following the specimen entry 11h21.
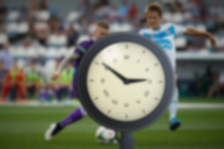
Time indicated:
2h51
